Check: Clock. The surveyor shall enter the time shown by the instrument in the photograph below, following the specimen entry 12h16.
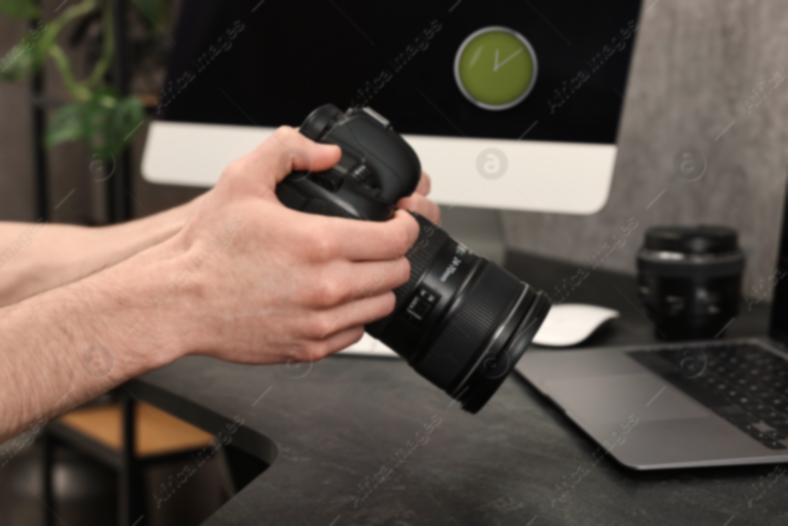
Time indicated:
12h09
